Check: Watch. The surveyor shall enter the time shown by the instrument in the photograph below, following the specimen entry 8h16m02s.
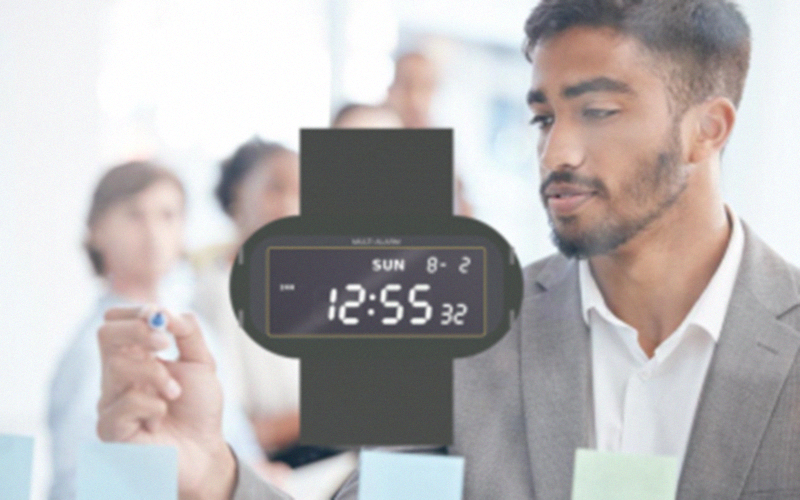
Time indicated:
12h55m32s
